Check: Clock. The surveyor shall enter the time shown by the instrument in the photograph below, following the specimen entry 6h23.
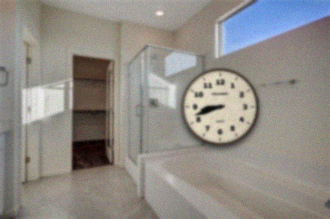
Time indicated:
8h42
